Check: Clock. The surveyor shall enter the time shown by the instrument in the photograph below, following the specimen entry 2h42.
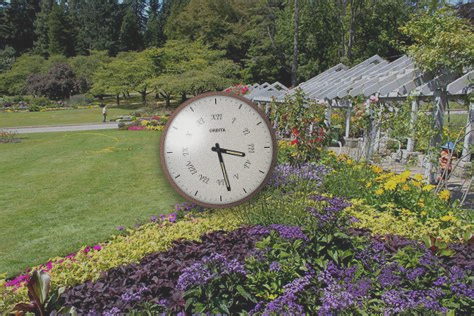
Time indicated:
3h28
